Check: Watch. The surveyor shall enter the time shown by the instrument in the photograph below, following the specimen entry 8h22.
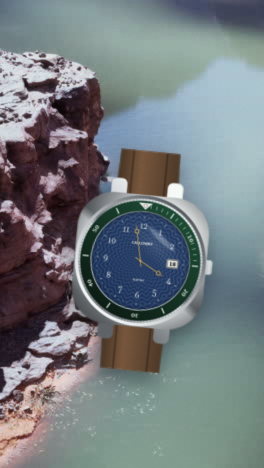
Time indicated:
3h58
